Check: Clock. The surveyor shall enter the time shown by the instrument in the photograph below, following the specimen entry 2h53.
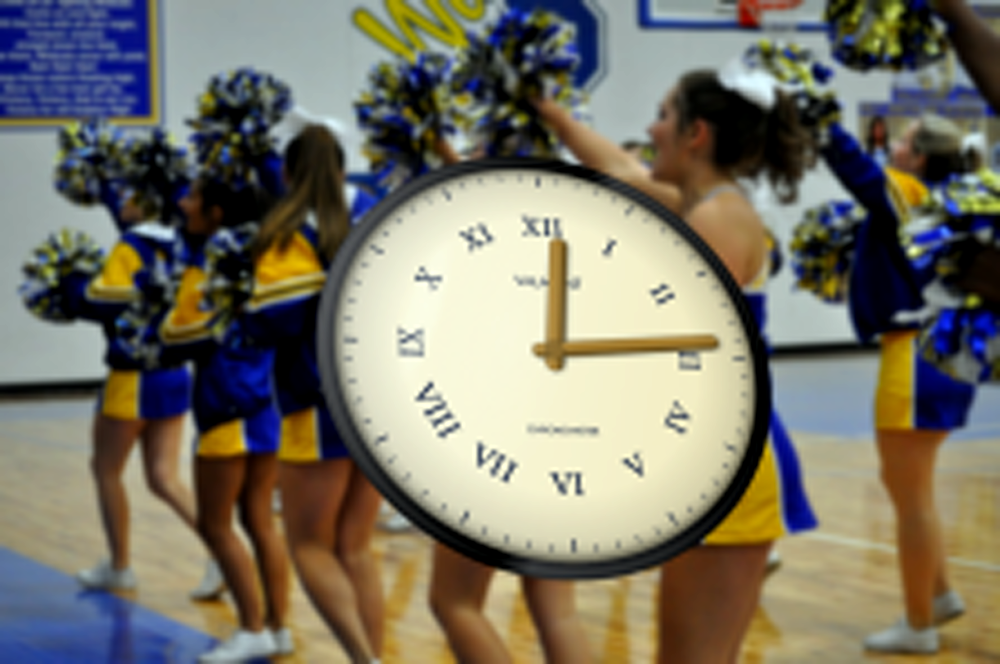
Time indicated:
12h14
